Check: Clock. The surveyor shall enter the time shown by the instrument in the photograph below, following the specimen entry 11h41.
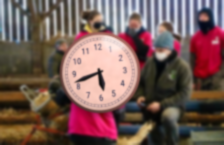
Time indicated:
5h42
